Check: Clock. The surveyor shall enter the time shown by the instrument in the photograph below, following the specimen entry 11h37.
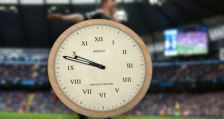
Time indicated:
9h48
